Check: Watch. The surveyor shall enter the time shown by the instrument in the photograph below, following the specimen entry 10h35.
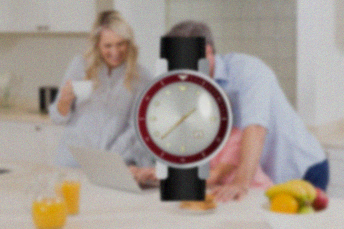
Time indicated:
1h38
